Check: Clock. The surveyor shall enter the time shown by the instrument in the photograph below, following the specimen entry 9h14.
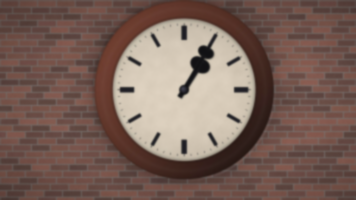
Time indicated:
1h05
